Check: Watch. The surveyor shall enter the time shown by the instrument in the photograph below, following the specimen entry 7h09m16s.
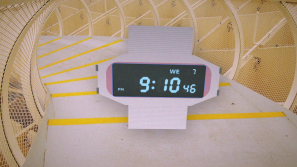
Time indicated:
9h10m46s
